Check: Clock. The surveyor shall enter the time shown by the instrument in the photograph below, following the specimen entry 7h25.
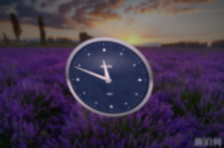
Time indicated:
11h49
